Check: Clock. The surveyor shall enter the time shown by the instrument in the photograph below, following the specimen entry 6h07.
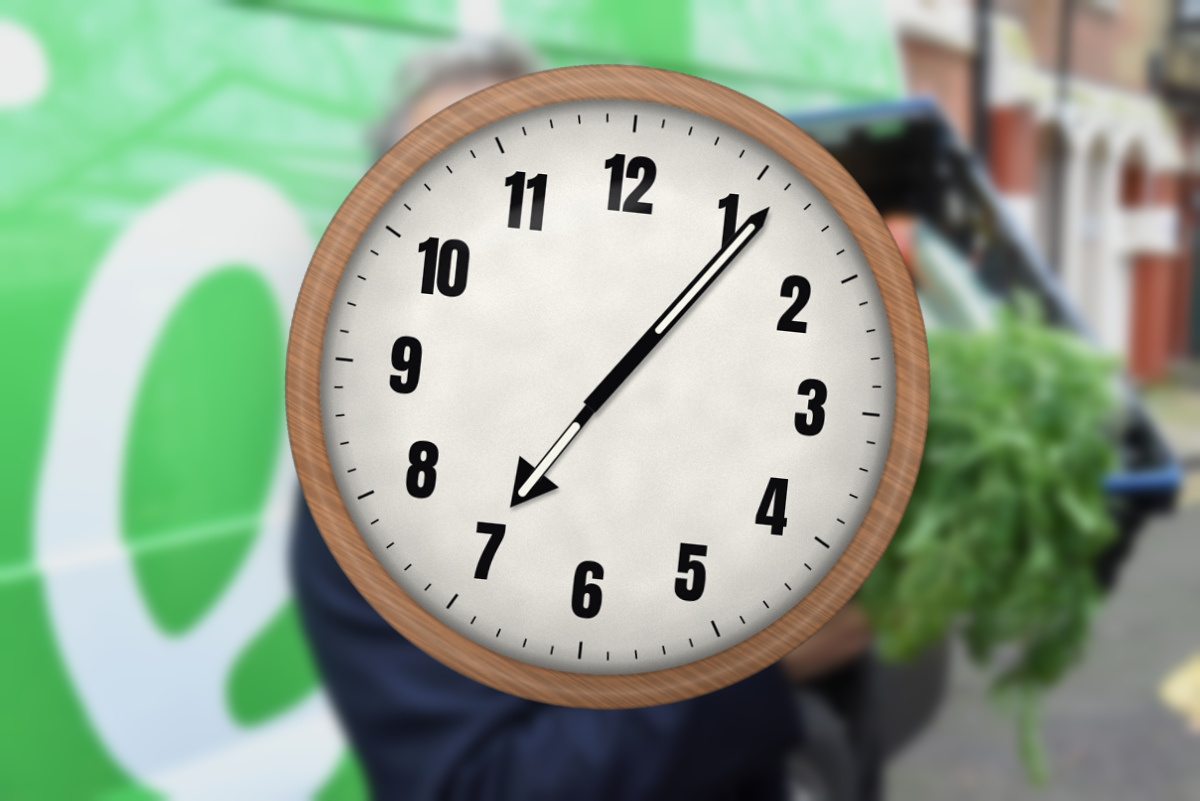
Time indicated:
7h06
